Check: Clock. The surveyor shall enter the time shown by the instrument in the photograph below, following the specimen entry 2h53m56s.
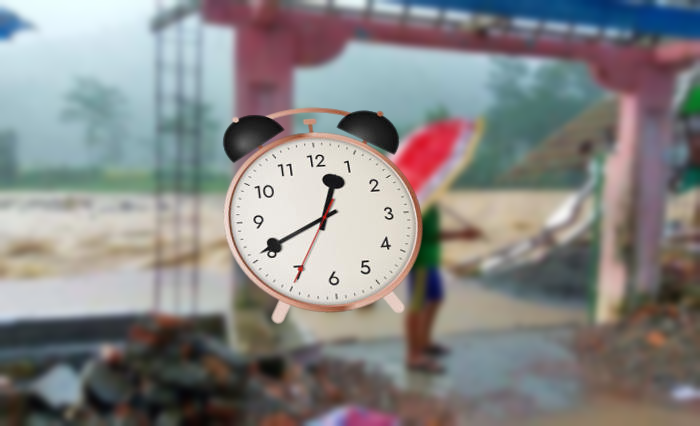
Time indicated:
12h40m35s
